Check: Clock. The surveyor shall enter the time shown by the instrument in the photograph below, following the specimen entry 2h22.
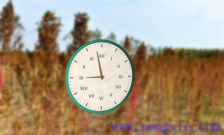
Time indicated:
8h58
